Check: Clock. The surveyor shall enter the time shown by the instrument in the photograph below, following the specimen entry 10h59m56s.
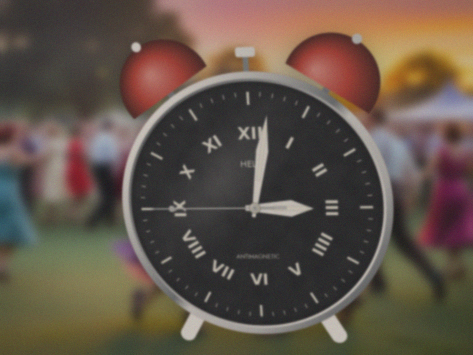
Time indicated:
3h01m45s
